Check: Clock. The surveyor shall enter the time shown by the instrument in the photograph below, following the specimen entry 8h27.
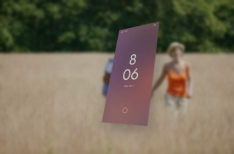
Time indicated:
8h06
